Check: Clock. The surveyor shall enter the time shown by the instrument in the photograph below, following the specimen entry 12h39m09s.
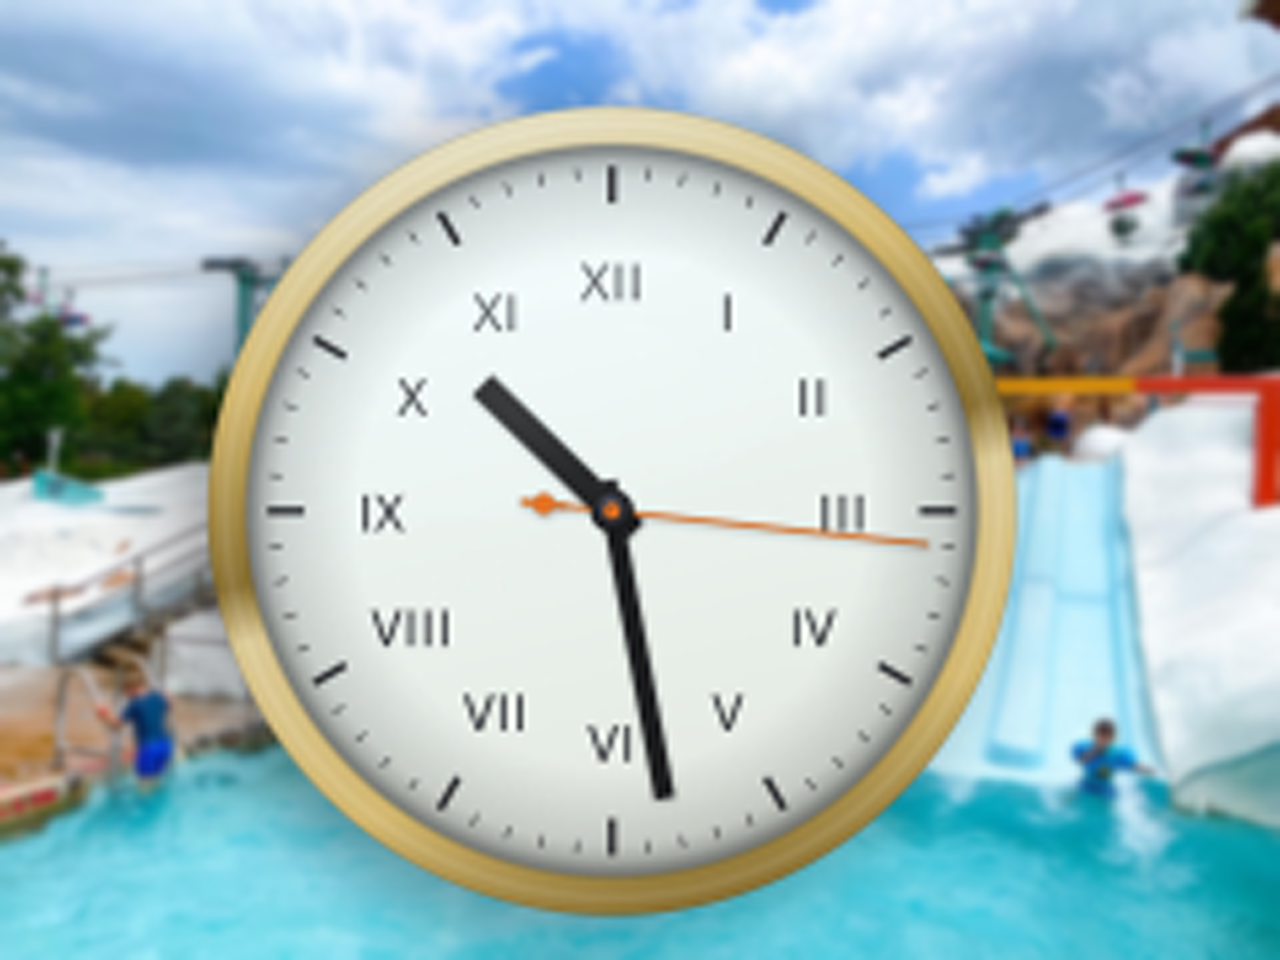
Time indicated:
10h28m16s
